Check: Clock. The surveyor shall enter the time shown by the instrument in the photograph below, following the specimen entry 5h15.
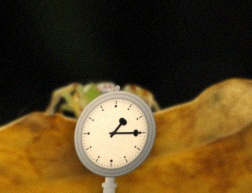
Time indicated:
1h15
